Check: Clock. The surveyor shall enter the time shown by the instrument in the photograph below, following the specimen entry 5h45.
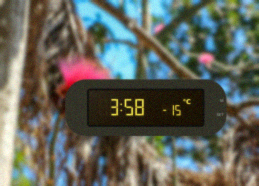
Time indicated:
3h58
